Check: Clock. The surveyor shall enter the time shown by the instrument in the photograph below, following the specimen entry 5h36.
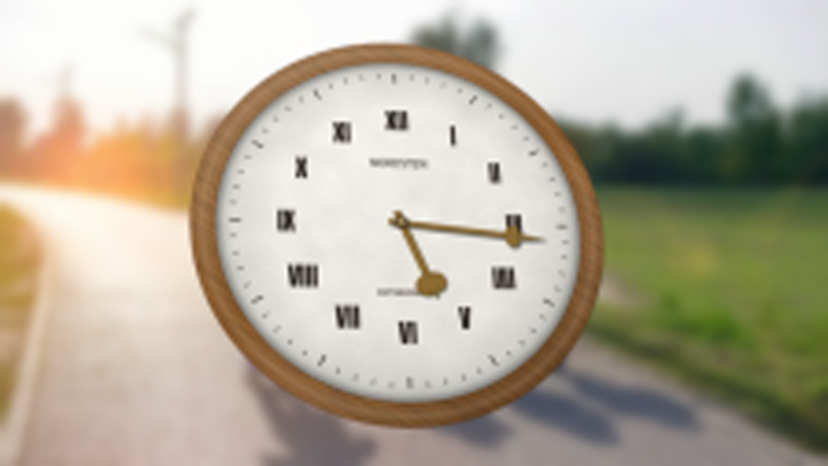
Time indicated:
5h16
